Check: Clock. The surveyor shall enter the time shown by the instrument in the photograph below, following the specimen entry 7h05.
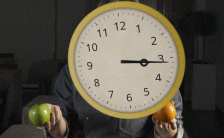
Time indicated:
3h16
